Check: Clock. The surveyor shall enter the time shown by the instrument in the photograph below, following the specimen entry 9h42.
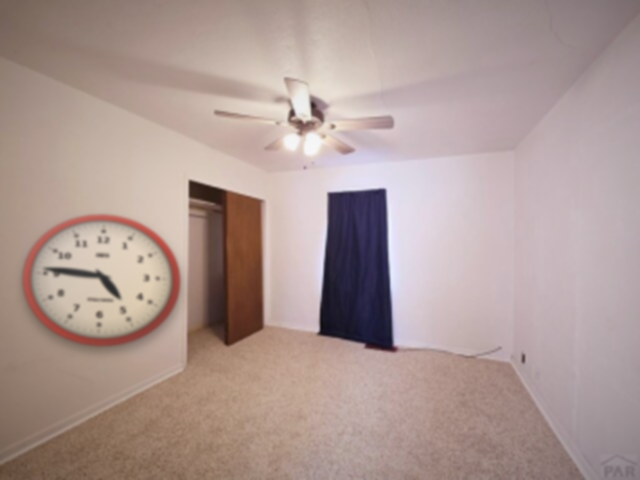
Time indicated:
4h46
